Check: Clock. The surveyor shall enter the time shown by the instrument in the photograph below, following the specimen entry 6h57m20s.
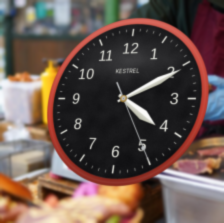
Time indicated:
4h10m25s
